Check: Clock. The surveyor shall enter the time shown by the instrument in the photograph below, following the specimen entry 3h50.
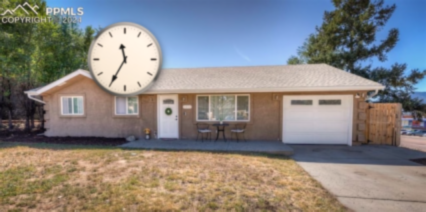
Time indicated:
11h35
